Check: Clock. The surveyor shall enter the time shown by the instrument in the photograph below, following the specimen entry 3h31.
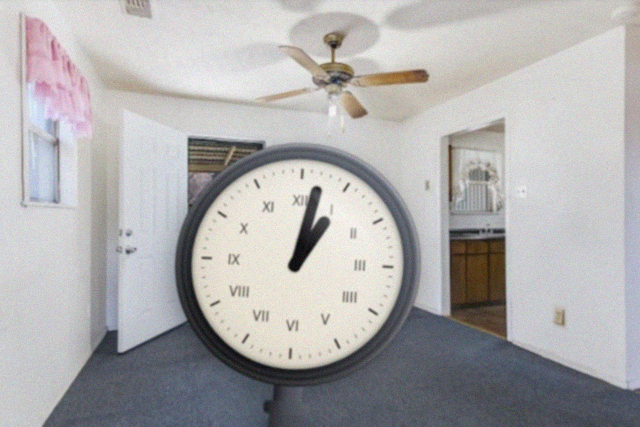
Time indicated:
1h02
